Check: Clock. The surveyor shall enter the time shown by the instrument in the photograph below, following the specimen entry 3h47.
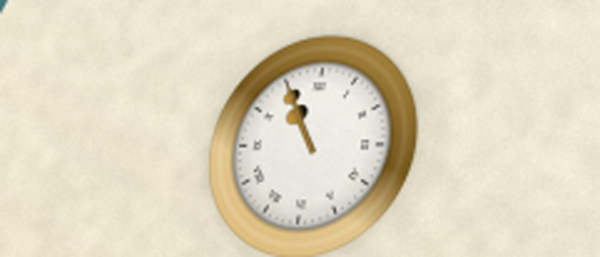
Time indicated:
10h55
